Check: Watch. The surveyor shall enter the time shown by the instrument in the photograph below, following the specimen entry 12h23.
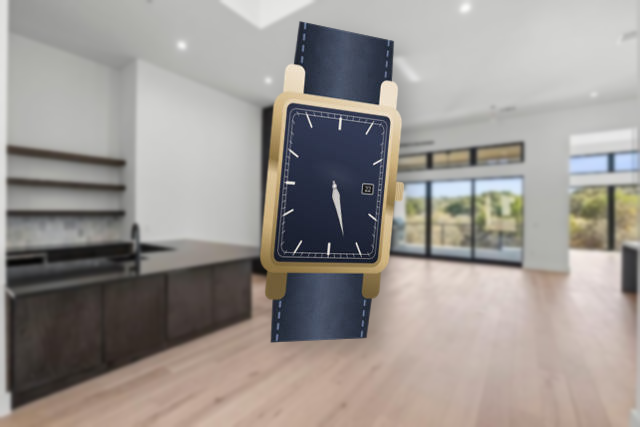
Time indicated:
5h27
